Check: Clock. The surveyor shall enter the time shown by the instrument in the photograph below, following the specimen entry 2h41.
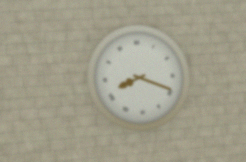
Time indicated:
8h19
